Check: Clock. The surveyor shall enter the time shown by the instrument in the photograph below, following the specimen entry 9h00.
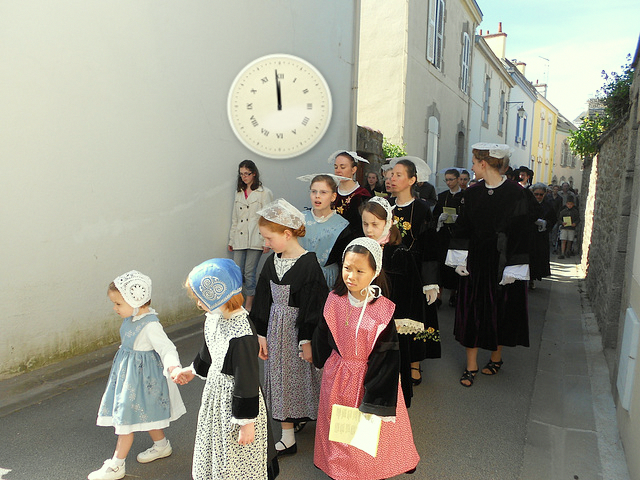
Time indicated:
11h59
